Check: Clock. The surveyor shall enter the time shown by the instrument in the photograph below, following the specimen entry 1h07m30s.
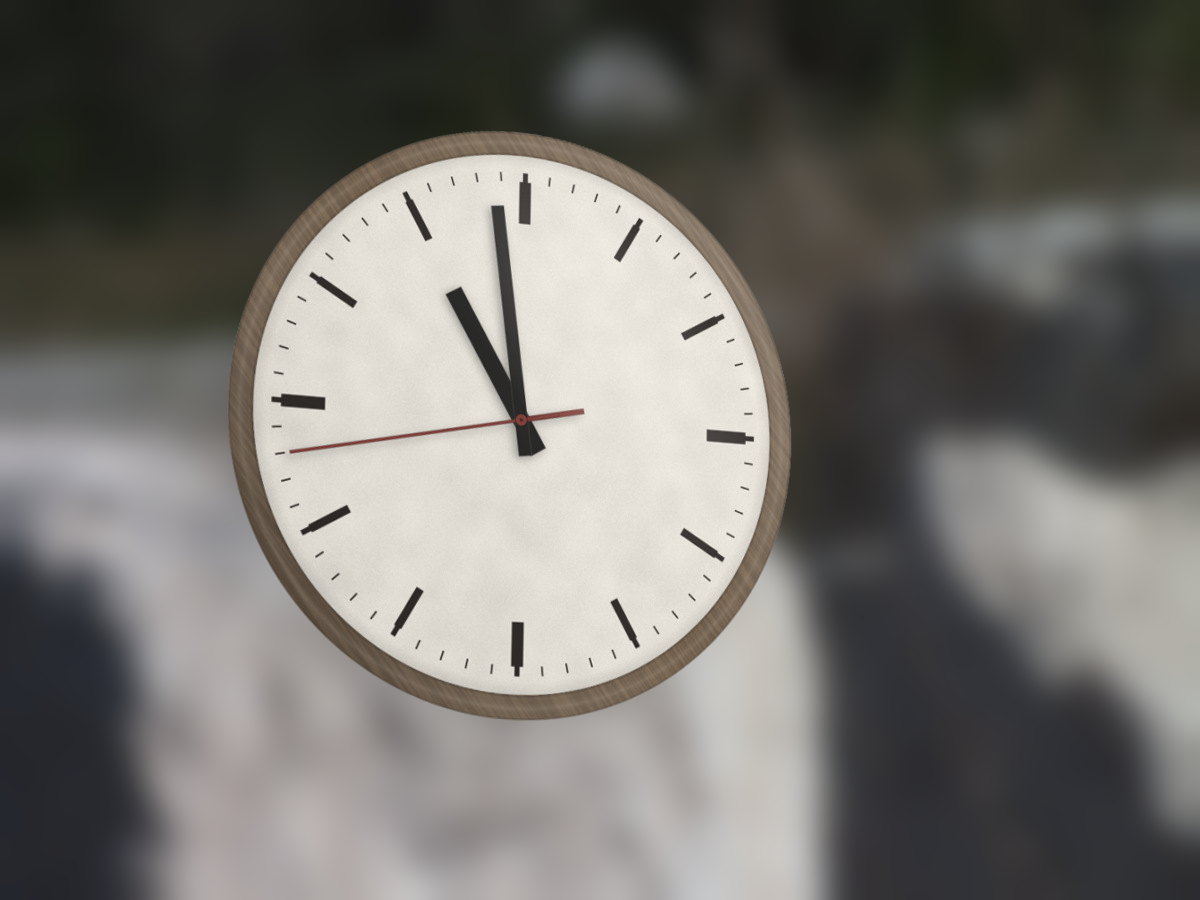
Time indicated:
10h58m43s
